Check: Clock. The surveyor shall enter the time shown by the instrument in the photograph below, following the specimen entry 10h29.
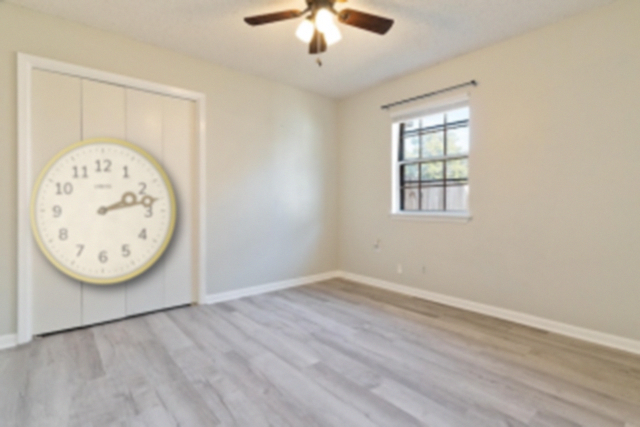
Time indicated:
2h13
